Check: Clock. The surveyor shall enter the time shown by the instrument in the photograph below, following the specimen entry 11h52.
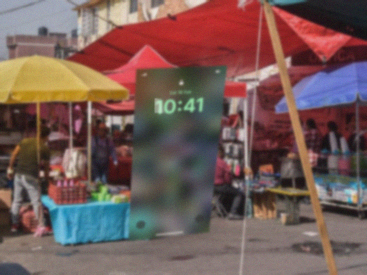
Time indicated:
10h41
